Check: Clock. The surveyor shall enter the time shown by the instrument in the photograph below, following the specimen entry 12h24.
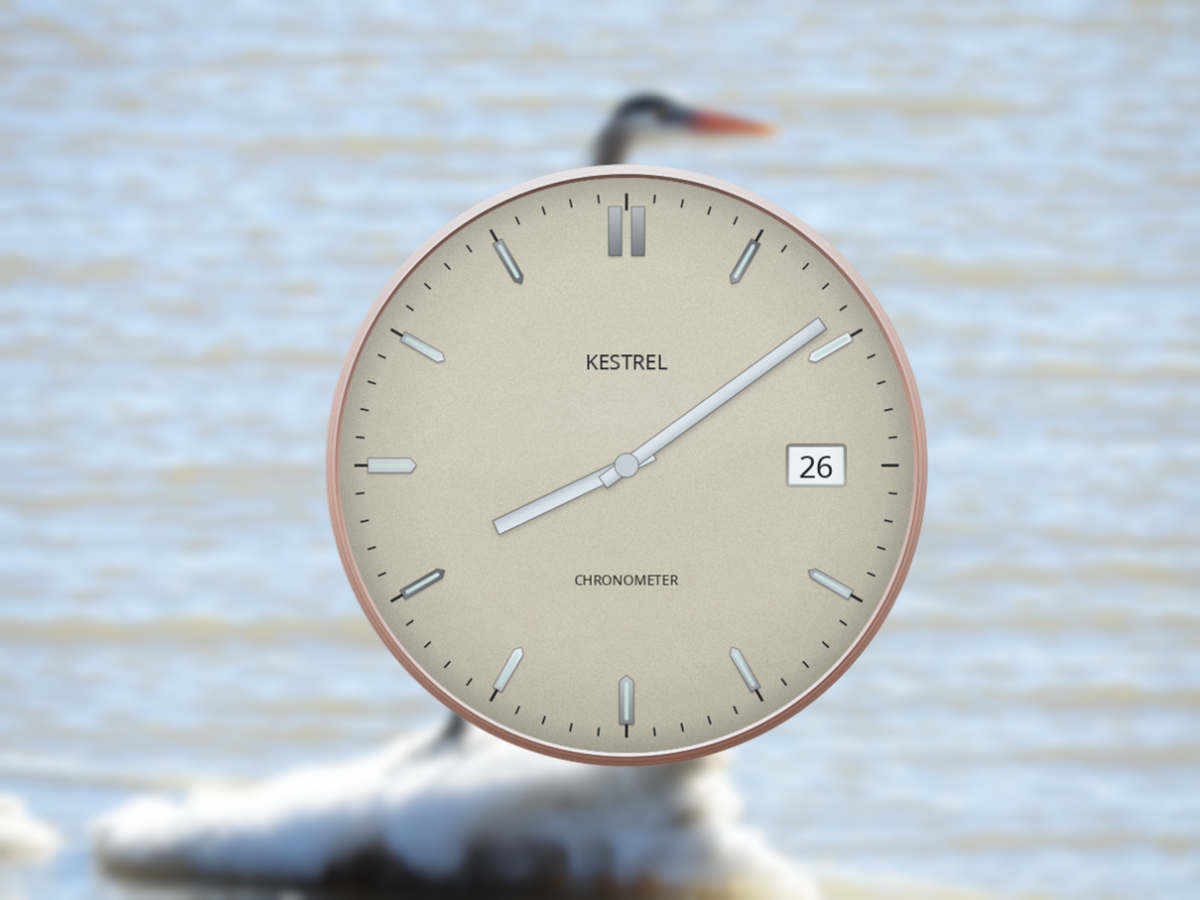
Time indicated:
8h09
